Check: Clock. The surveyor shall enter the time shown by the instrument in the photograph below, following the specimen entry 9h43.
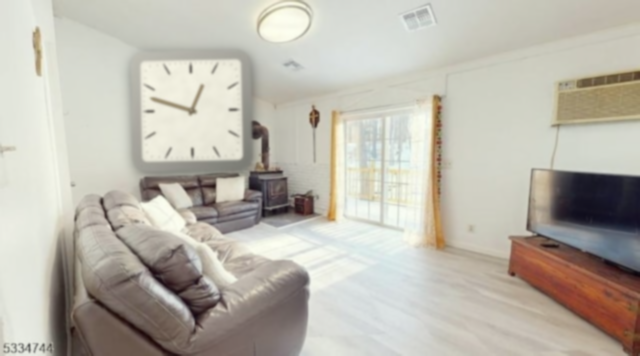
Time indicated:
12h48
